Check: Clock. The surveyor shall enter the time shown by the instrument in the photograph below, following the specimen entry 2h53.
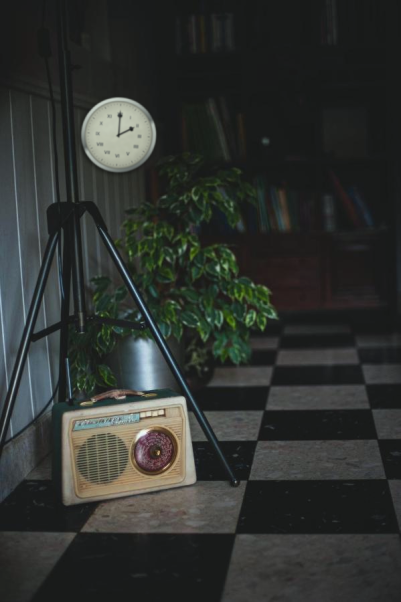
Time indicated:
2h00
